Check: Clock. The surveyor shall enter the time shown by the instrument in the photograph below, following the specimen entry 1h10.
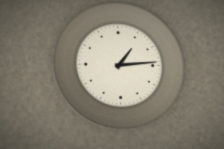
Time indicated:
1h14
